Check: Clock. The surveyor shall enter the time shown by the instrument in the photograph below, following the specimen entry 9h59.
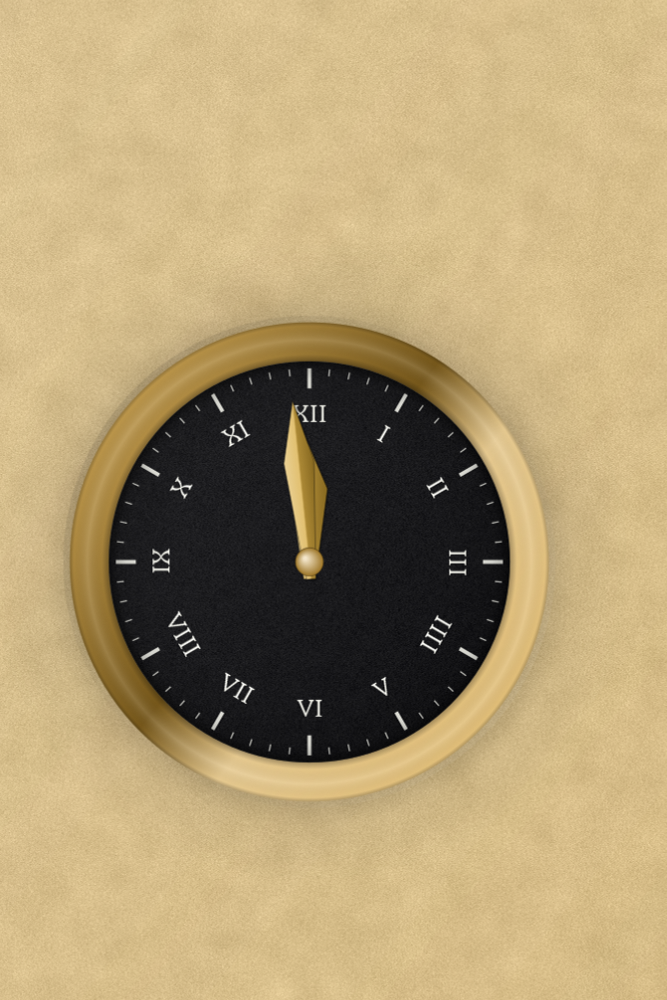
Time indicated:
11h59
